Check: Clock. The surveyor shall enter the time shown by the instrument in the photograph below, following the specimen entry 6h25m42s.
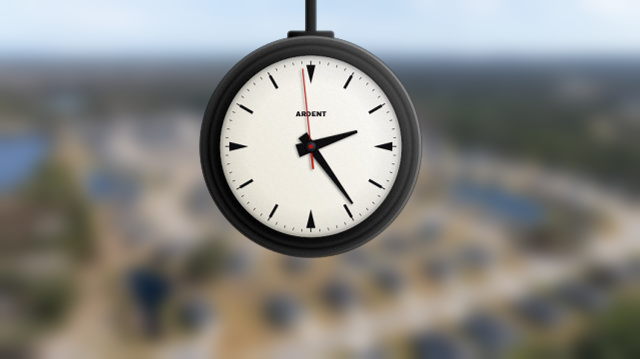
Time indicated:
2h23m59s
